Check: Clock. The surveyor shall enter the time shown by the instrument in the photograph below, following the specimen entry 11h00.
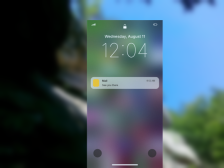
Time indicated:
12h04
